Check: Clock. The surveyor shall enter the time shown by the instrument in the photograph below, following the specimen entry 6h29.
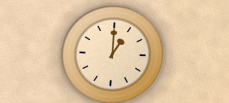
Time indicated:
1h00
